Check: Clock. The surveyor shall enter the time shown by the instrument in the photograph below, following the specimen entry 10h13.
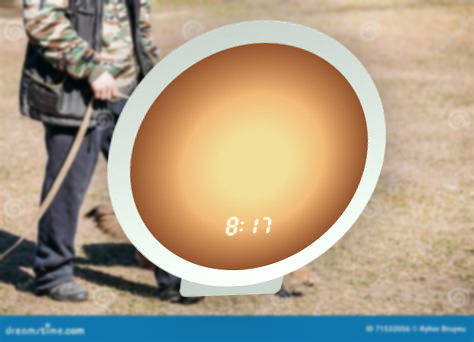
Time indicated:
8h17
